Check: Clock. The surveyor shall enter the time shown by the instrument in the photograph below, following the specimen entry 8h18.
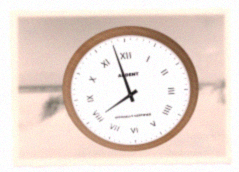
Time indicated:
7h58
